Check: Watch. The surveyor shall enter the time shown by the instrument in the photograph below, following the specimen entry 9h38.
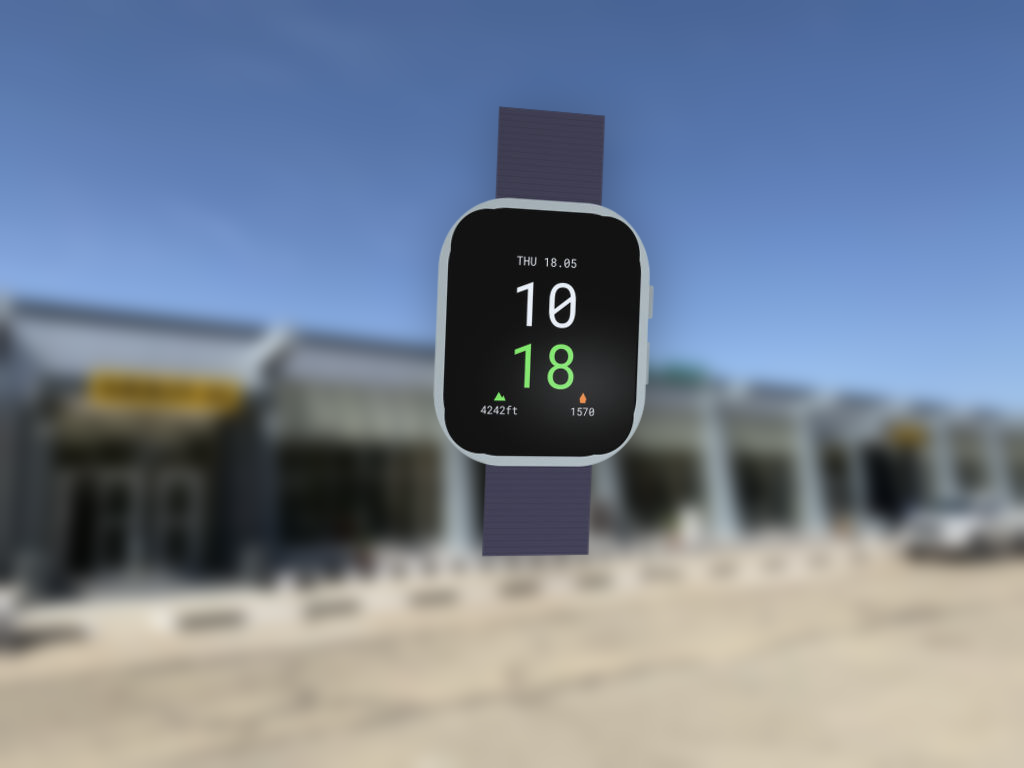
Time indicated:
10h18
